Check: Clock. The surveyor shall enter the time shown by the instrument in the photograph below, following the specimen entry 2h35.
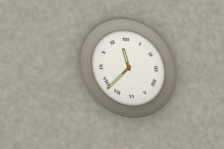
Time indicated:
11h38
